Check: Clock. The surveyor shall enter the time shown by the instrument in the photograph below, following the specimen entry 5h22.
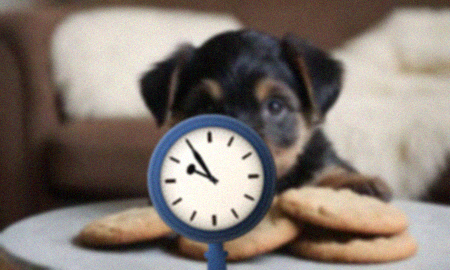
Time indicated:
9h55
